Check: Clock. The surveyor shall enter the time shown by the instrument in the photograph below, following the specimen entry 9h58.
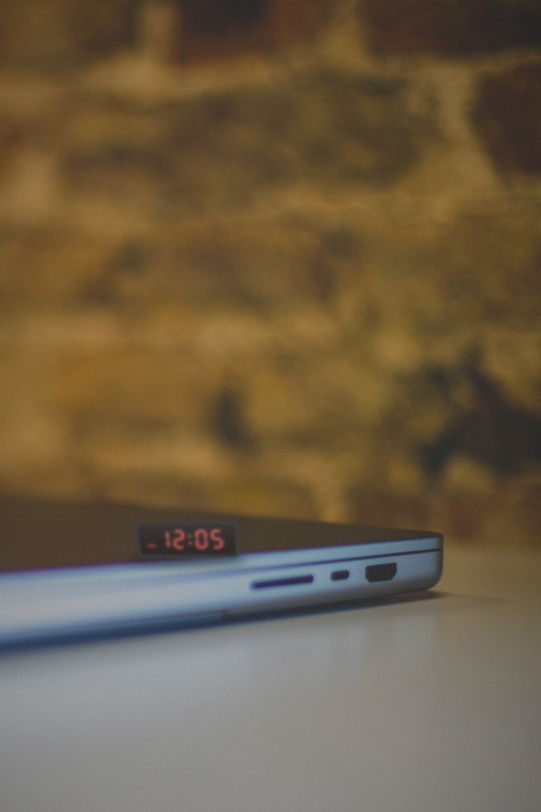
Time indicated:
12h05
